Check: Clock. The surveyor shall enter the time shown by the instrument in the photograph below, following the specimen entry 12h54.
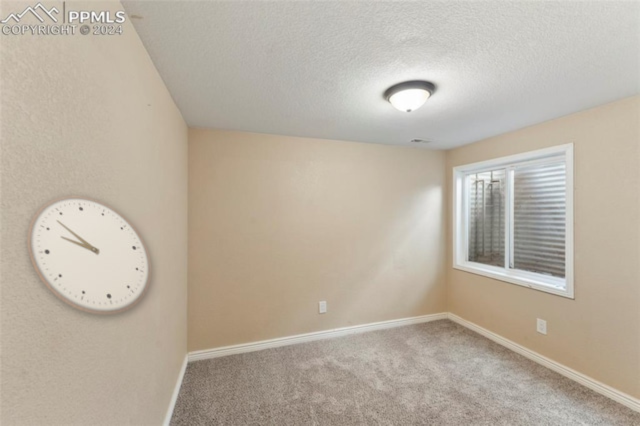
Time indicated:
9h53
